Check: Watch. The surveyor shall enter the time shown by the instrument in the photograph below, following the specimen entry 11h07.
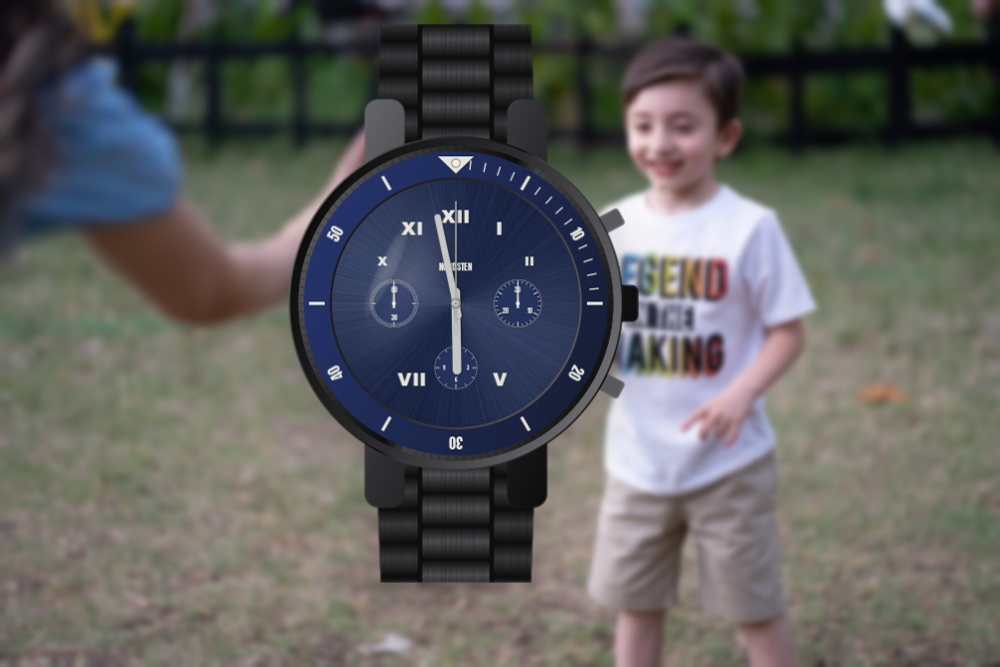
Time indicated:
5h58
